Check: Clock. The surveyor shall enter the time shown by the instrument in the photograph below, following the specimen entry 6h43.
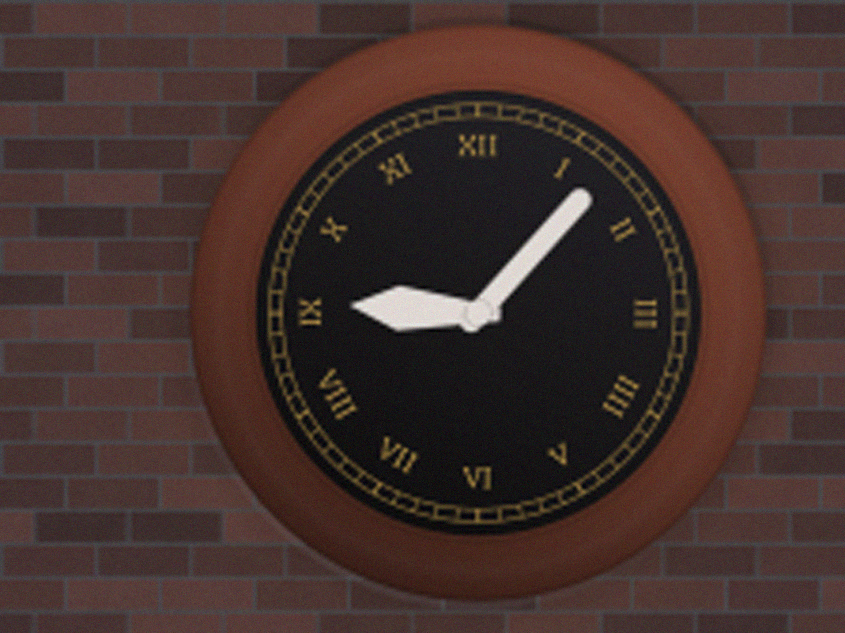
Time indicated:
9h07
